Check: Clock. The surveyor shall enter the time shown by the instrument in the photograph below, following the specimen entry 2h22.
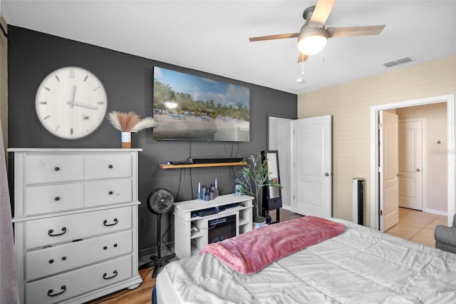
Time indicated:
12h17
